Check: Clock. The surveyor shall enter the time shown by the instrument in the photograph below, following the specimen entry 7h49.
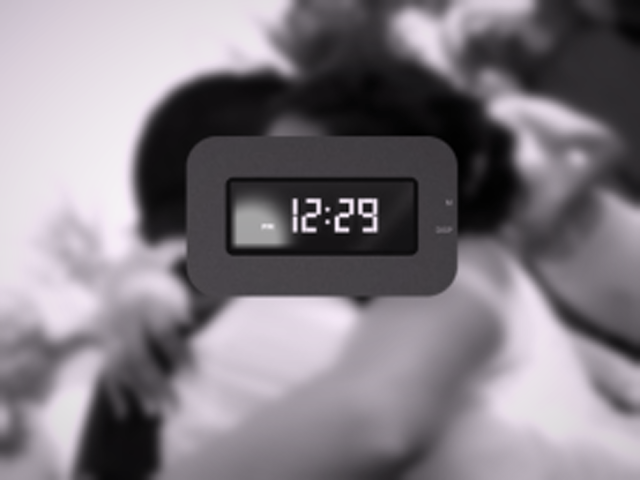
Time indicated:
12h29
